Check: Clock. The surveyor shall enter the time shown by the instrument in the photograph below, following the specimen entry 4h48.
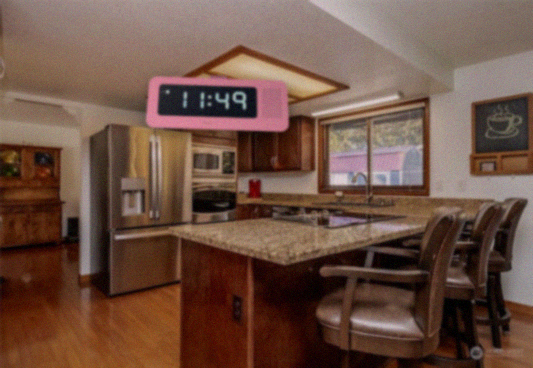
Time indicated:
11h49
